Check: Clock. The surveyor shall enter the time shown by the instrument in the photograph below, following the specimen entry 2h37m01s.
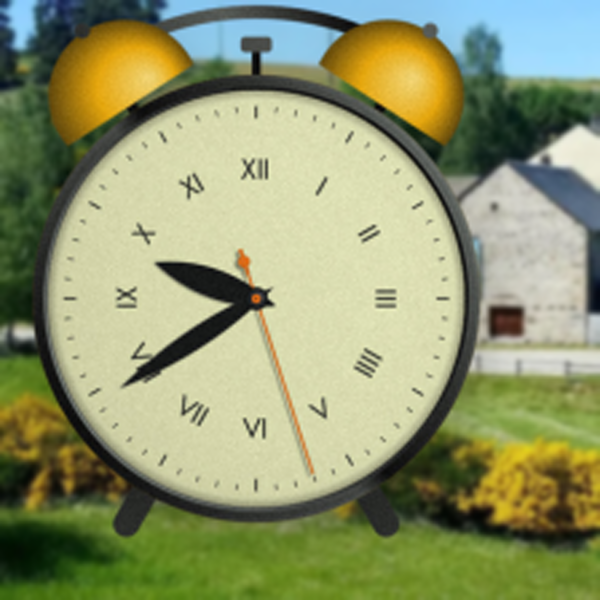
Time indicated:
9h39m27s
